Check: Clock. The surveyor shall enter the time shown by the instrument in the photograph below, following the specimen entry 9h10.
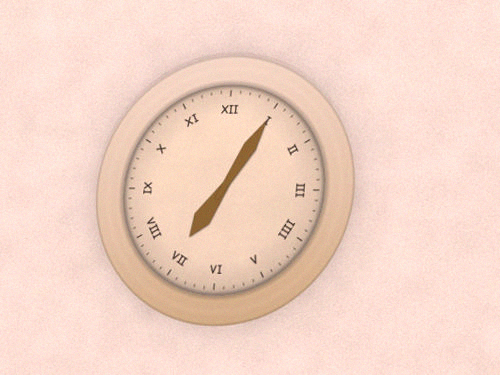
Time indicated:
7h05
